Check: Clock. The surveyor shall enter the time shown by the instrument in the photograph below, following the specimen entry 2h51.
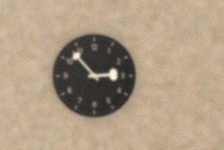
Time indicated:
2h53
